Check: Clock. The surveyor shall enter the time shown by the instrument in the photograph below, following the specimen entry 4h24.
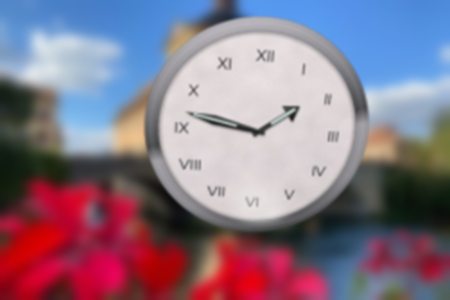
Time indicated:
1h47
